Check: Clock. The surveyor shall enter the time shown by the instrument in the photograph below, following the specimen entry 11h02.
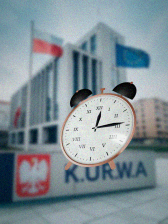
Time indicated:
12h14
